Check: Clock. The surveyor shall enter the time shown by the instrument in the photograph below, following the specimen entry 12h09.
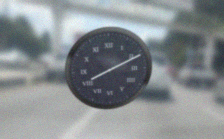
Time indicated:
8h11
